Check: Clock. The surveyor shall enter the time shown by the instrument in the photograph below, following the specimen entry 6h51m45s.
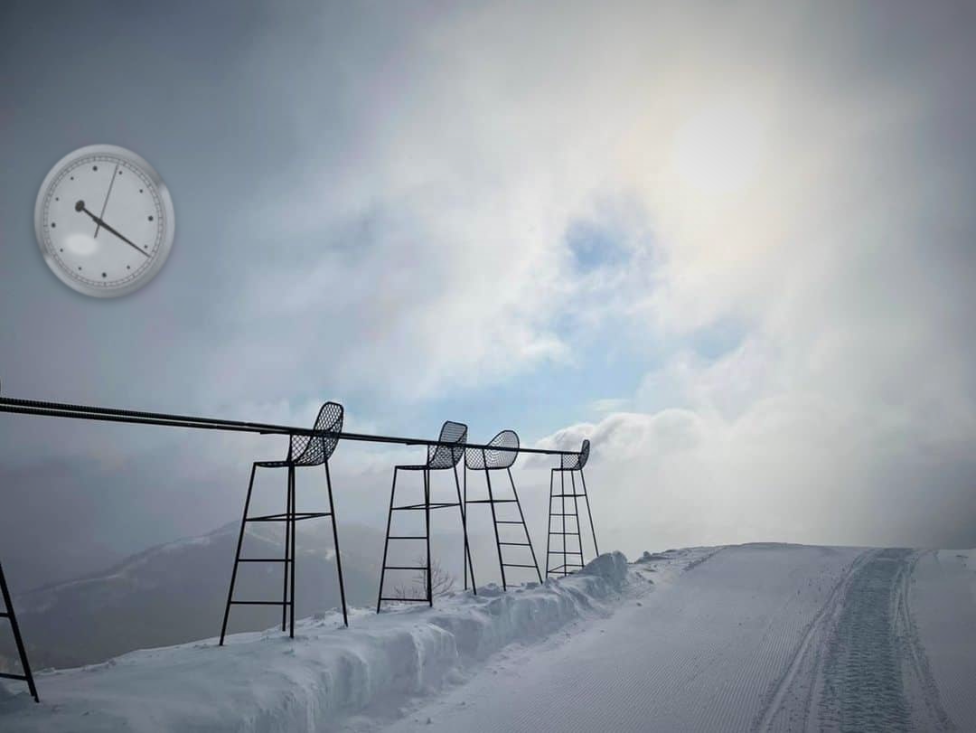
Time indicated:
10h21m04s
